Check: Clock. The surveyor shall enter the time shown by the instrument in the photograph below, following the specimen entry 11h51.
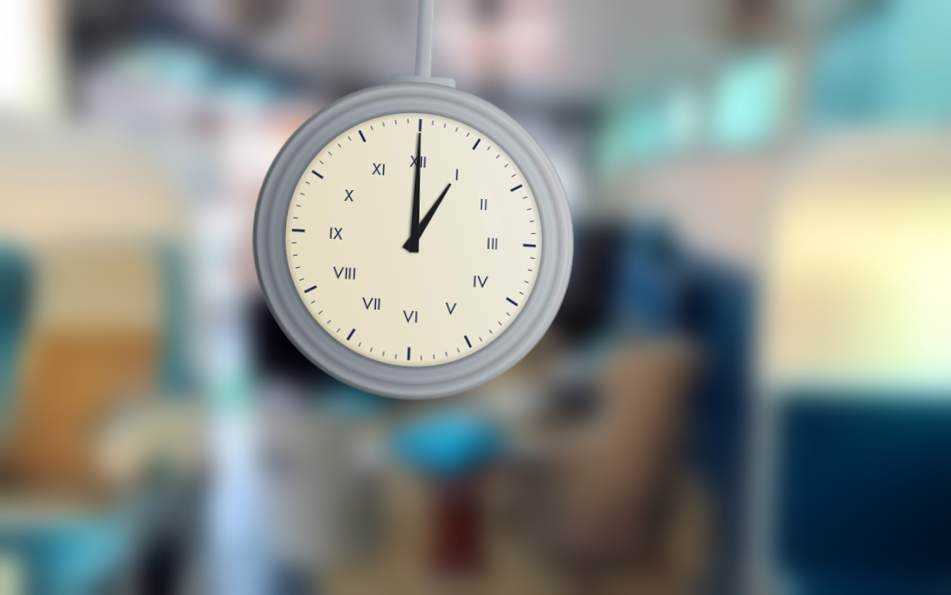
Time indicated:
1h00
